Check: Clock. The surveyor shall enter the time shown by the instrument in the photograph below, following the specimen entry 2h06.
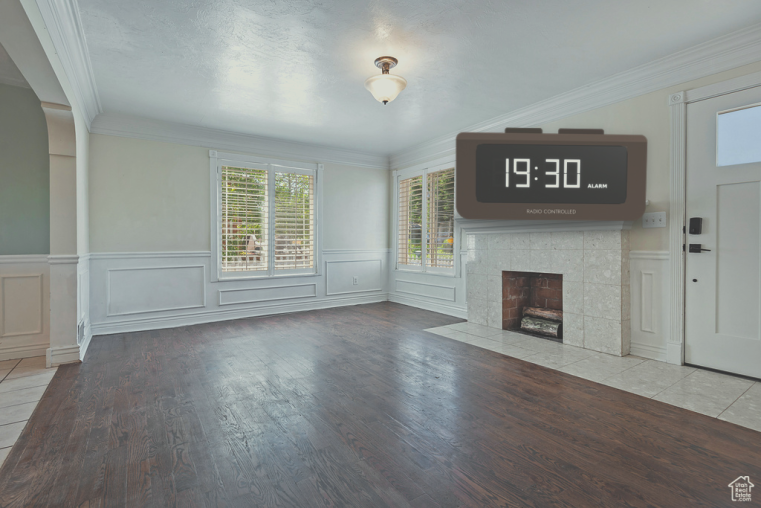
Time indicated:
19h30
